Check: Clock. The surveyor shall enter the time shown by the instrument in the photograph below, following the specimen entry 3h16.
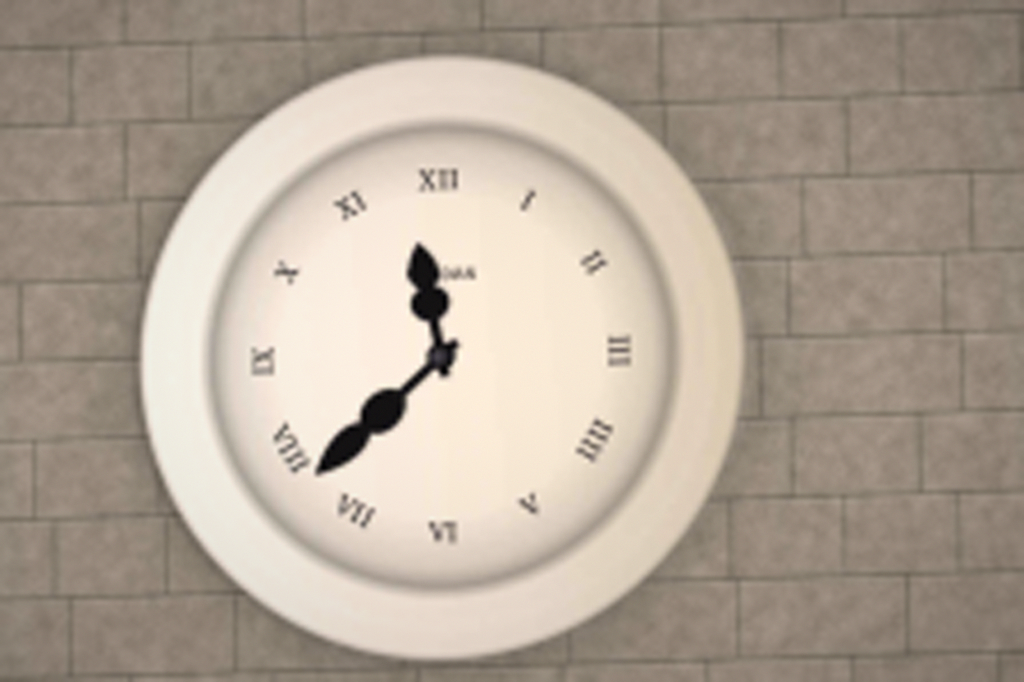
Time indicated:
11h38
